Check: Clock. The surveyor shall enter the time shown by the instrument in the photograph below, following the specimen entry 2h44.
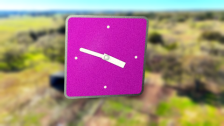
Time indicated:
3h48
